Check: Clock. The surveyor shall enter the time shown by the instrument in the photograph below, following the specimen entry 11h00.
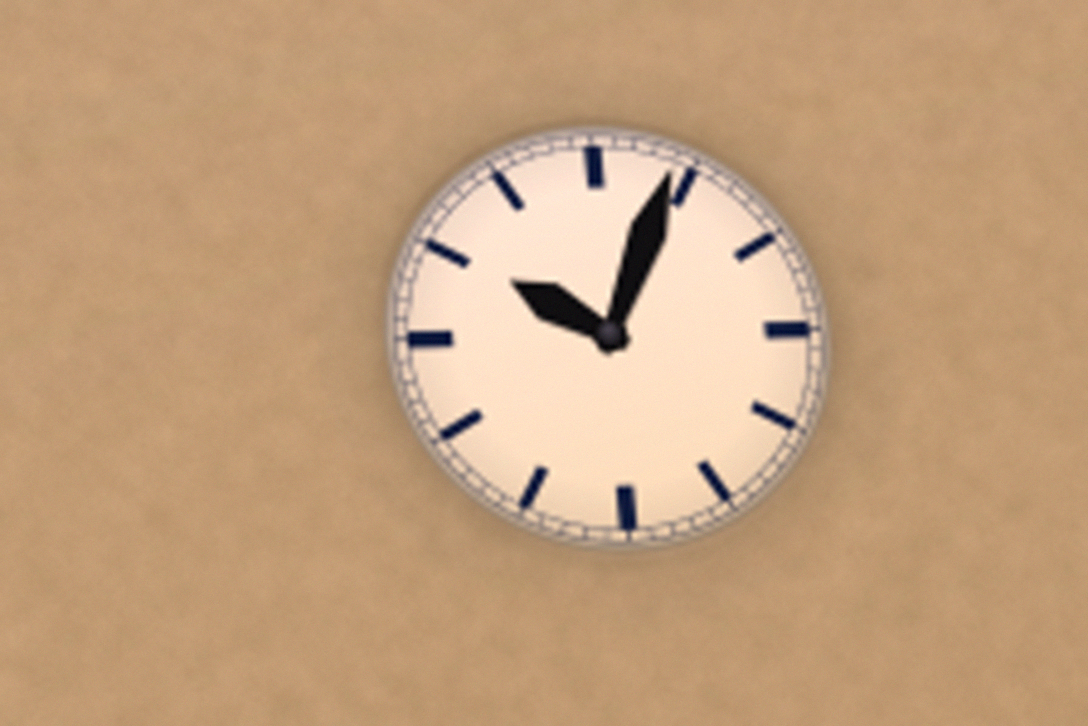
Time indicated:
10h04
